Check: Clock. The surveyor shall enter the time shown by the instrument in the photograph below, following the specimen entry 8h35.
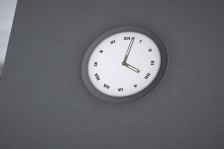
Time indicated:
4h02
